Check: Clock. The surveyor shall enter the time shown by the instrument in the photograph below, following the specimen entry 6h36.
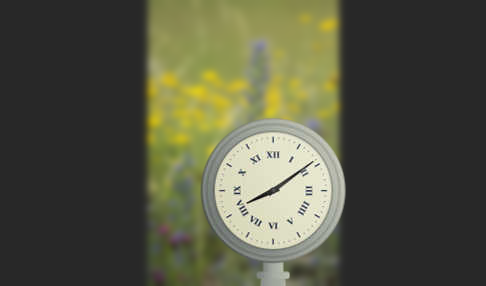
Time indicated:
8h09
